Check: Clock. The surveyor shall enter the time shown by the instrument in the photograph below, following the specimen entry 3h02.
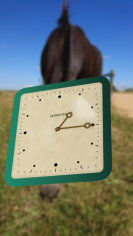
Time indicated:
1h15
